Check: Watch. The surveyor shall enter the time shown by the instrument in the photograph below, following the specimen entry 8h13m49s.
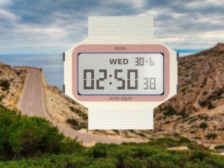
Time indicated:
2h50m38s
